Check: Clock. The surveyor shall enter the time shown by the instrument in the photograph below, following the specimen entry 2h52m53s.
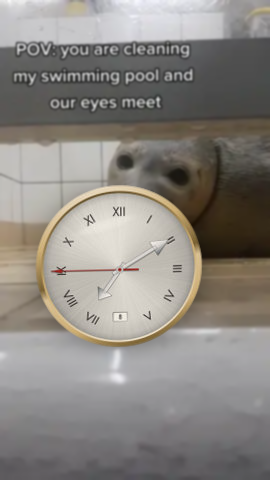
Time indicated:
7h09m45s
